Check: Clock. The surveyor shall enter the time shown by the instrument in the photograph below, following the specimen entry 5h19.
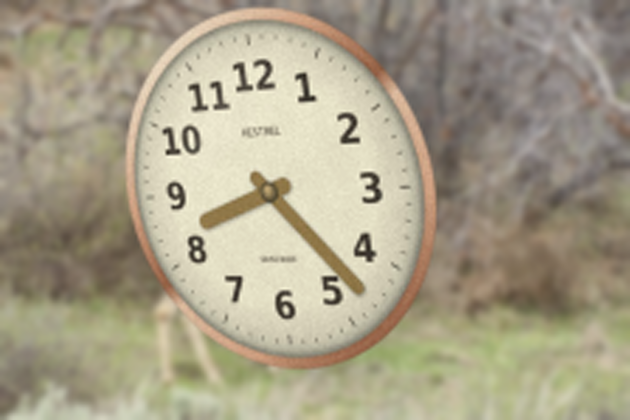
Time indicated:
8h23
